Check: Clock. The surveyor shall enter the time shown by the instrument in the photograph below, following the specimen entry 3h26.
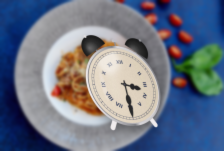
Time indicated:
3h30
